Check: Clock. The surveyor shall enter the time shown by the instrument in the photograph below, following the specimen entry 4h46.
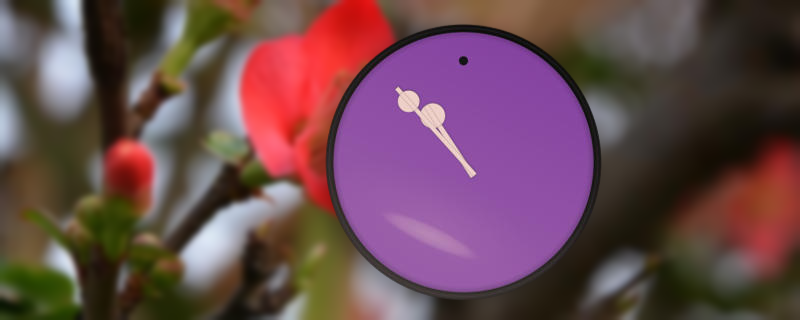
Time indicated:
10h53
